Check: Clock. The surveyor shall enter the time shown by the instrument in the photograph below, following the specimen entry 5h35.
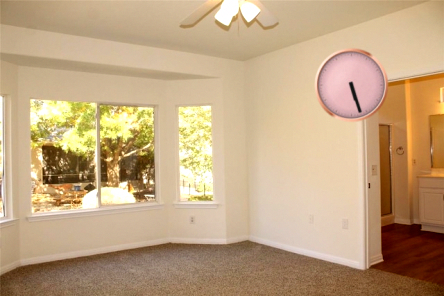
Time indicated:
5h27
